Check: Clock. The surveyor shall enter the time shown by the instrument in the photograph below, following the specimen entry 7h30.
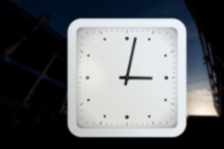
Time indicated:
3h02
